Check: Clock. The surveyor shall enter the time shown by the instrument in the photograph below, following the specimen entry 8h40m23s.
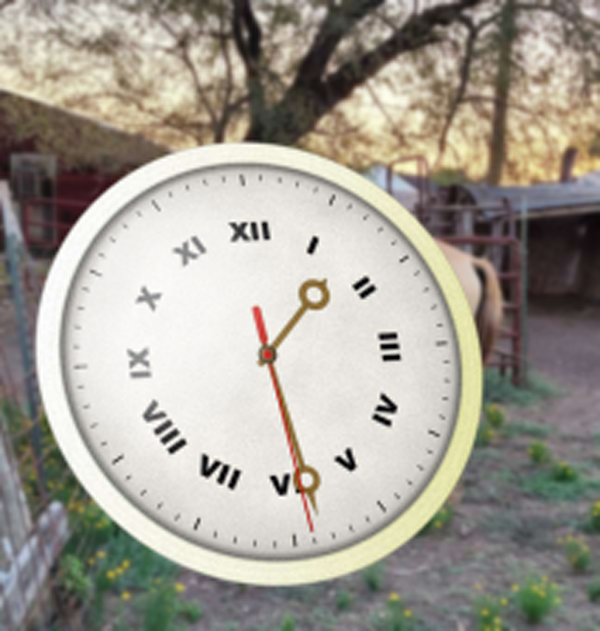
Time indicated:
1h28m29s
